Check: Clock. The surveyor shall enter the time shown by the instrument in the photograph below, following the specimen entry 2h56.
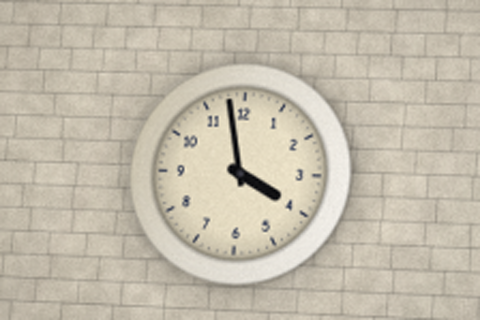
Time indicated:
3h58
